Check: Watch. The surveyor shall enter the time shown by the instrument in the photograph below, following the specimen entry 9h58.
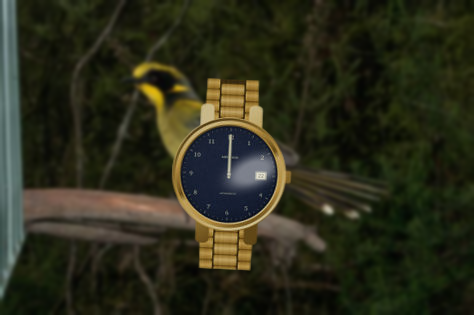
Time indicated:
12h00
